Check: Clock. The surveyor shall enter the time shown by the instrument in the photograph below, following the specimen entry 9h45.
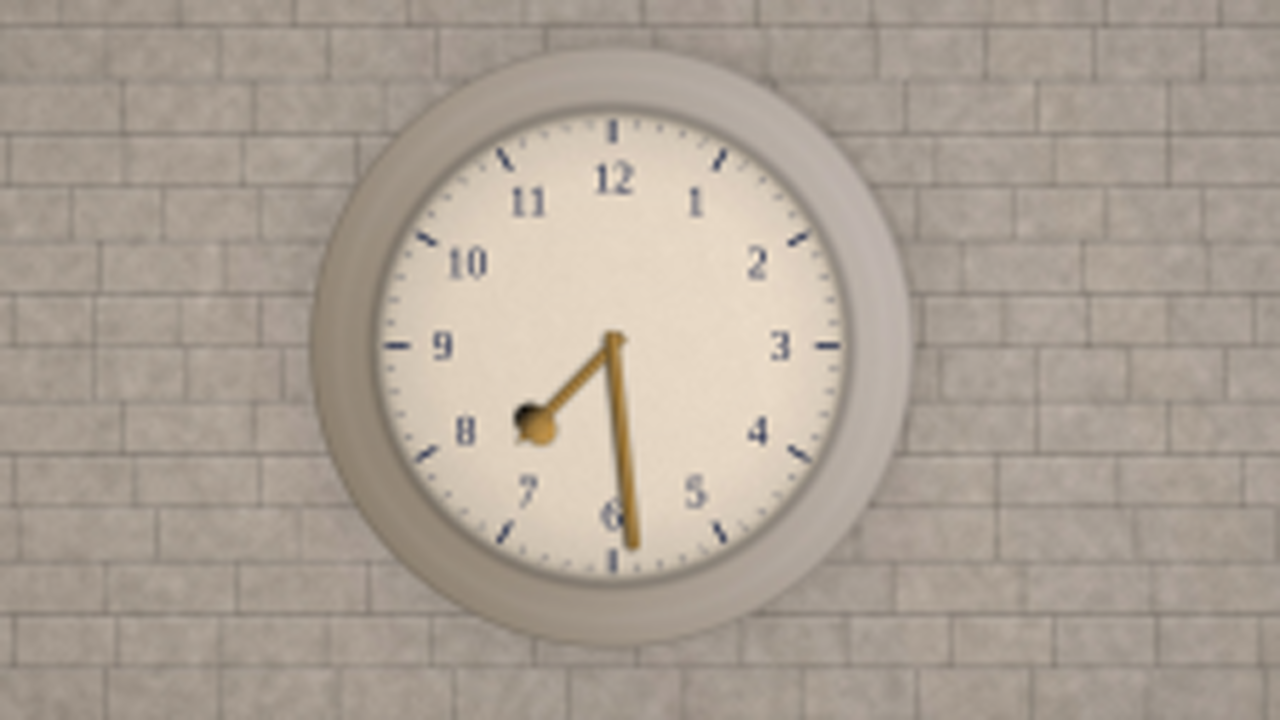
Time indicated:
7h29
